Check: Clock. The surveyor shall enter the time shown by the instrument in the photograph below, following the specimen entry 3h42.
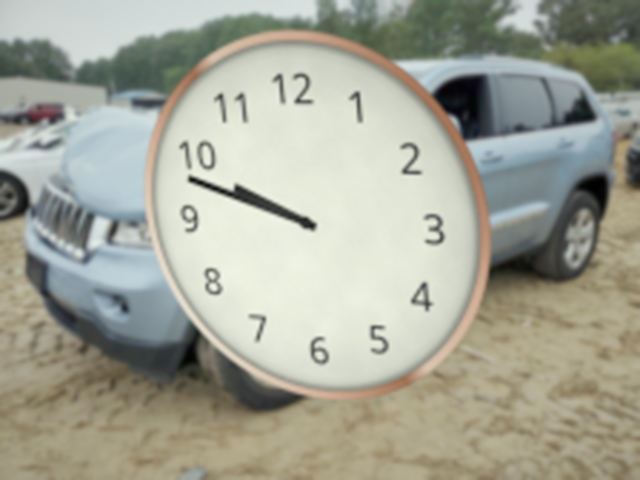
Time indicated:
9h48
